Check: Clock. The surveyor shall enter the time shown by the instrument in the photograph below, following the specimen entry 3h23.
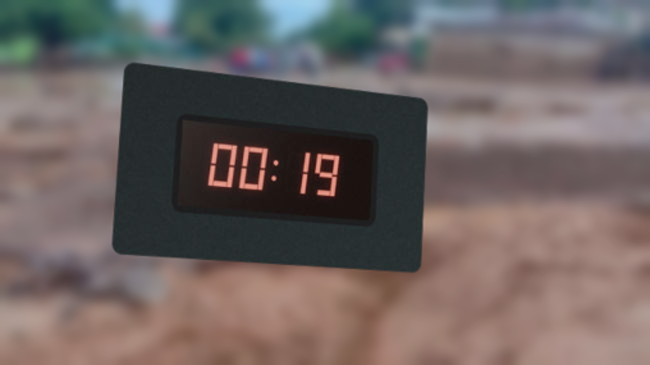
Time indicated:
0h19
